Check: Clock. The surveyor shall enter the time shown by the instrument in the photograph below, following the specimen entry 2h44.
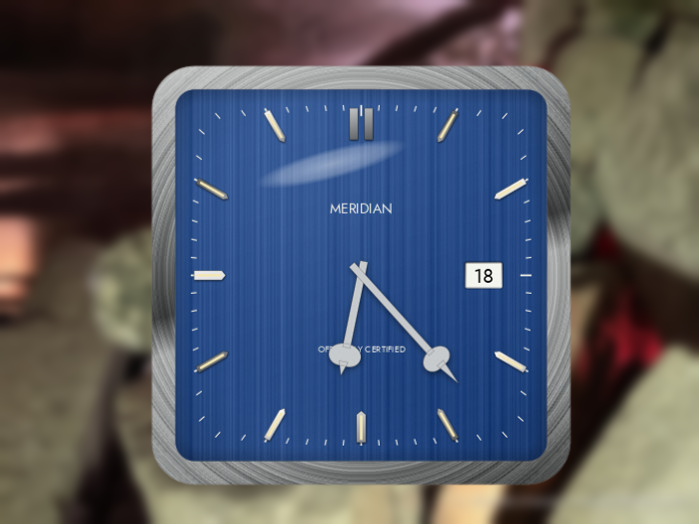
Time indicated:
6h23
